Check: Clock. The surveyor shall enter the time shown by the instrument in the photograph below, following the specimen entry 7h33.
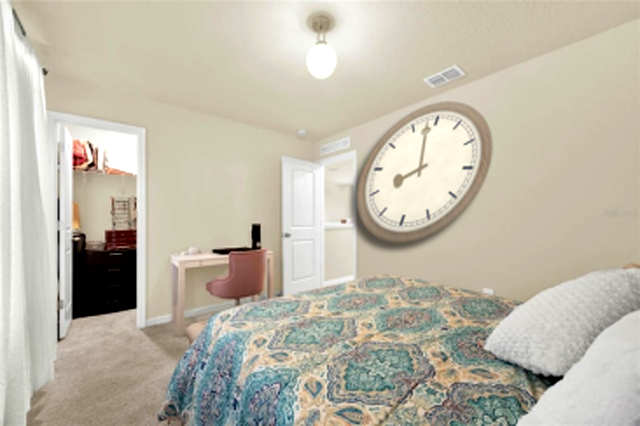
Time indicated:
7h58
